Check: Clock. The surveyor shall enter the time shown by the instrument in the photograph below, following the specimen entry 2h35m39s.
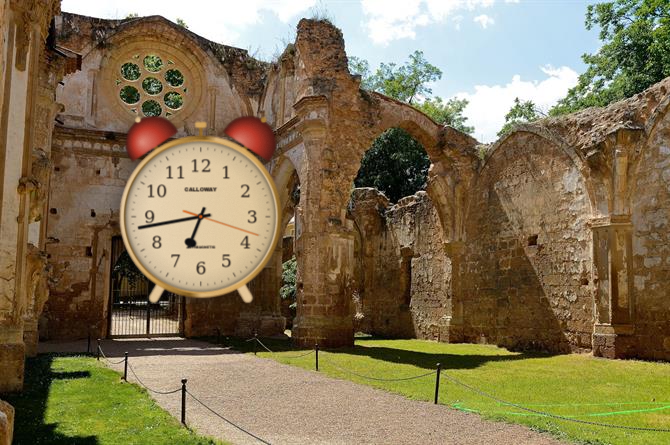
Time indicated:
6h43m18s
